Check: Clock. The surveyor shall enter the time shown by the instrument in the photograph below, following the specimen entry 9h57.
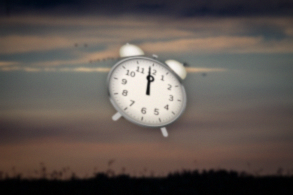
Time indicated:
11h59
